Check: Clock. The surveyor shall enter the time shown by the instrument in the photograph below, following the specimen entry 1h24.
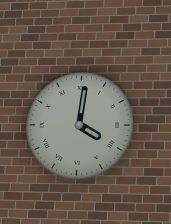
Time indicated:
4h01
